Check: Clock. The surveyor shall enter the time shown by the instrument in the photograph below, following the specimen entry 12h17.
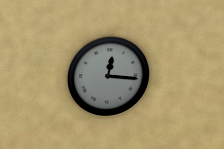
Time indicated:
12h16
